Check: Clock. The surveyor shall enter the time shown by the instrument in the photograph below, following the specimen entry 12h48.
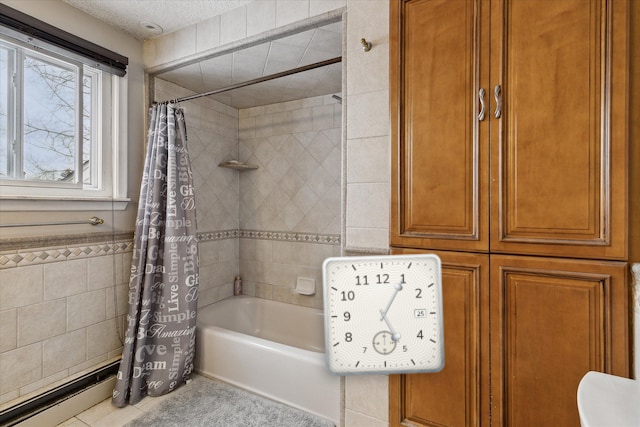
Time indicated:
5h05
